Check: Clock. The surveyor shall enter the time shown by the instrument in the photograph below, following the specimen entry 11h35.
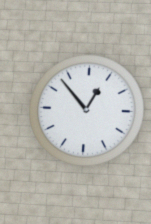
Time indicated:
12h53
